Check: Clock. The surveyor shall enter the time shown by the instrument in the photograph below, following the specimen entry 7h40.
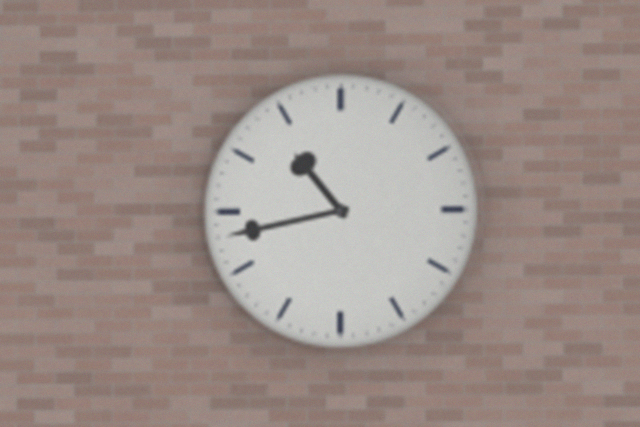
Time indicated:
10h43
